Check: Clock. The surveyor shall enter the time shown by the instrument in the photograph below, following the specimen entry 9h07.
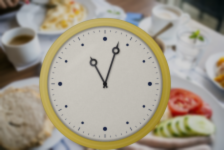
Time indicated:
11h03
